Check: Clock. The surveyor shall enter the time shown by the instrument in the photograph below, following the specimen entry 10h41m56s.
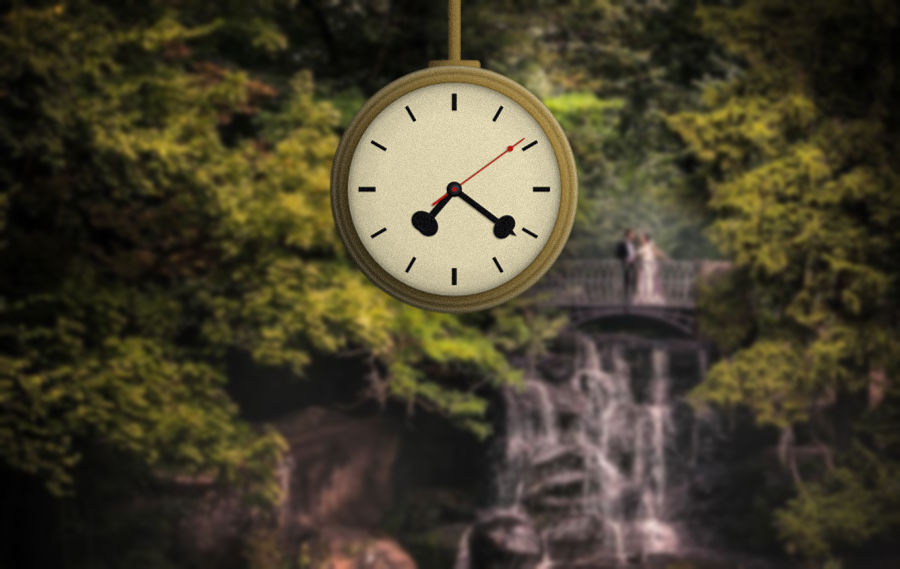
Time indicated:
7h21m09s
